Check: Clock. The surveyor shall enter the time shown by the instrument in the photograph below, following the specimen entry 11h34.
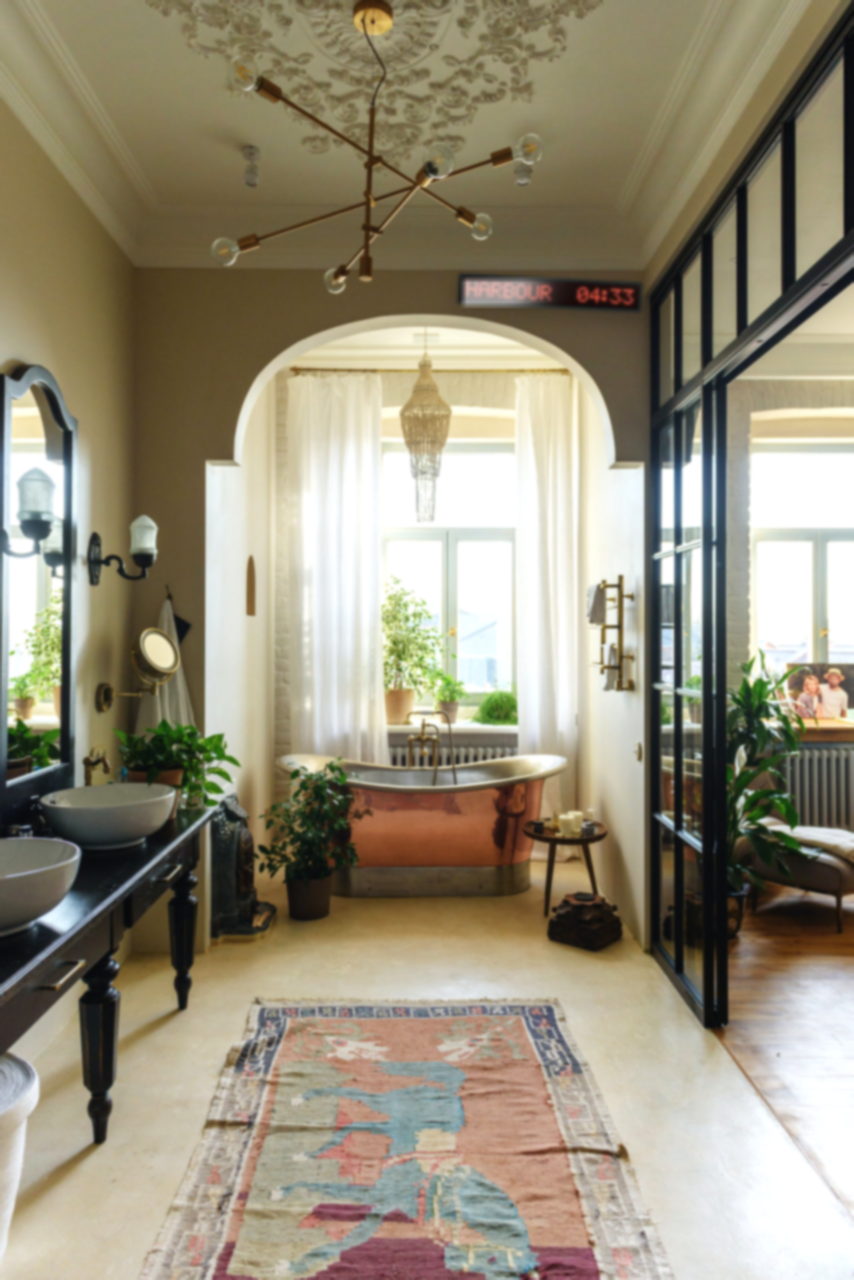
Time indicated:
4h33
